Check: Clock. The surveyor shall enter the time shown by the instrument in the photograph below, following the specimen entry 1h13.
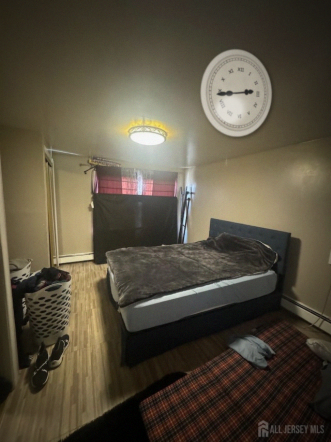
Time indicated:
2h44
